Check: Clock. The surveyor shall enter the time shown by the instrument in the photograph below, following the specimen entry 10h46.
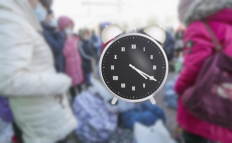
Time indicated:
4h20
